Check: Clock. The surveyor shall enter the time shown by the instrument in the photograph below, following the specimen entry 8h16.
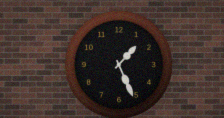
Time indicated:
1h26
